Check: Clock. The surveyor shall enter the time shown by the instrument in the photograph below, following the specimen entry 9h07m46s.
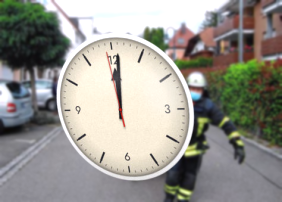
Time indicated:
12h00m59s
